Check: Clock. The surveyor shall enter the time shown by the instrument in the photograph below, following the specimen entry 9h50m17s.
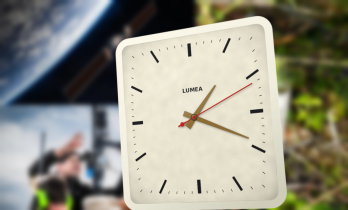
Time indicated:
1h19m11s
